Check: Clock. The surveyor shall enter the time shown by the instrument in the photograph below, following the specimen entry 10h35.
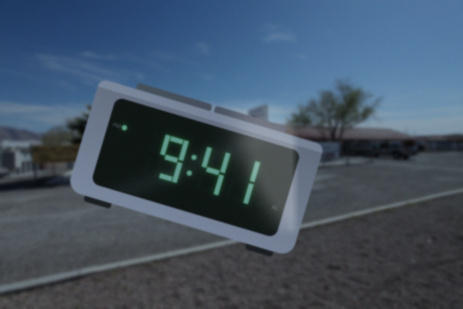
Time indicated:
9h41
